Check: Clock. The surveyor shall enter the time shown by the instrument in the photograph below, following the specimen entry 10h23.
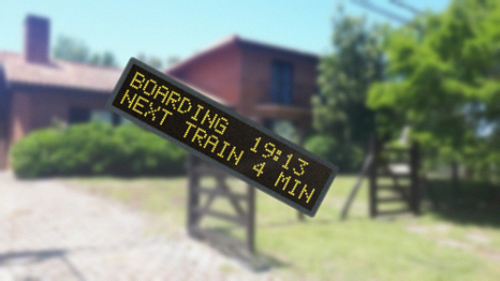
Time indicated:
19h13
